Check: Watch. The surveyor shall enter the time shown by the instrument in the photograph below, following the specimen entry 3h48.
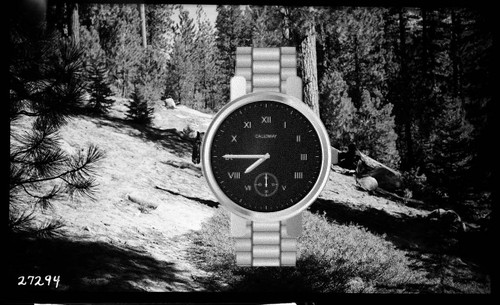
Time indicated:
7h45
